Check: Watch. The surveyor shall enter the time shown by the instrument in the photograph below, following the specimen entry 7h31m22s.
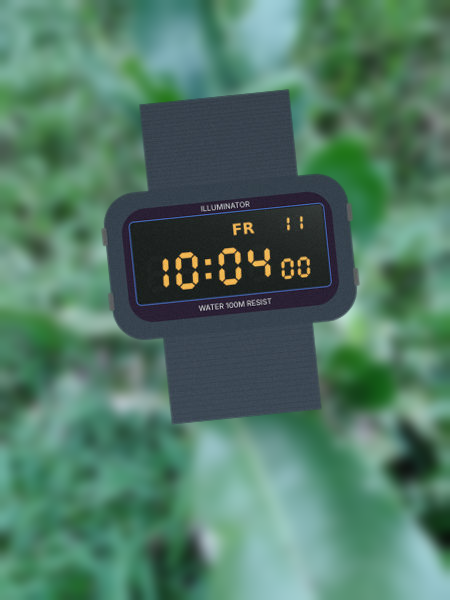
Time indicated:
10h04m00s
